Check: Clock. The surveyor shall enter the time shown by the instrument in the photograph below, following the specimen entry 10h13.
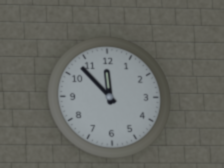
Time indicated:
11h53
